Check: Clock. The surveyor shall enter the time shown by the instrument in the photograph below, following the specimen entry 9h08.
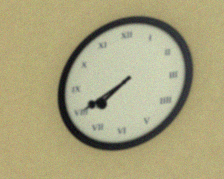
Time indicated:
7h40
